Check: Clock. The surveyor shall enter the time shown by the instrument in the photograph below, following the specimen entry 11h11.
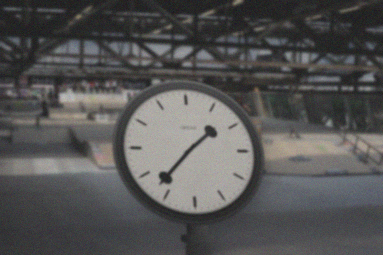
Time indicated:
1h37
